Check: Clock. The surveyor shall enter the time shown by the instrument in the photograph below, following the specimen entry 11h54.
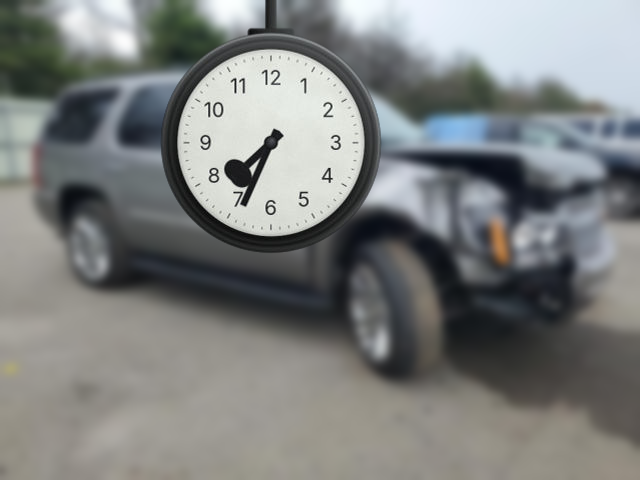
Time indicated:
7h34
